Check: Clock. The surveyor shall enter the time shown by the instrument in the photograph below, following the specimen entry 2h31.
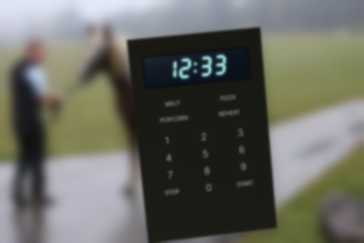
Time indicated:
12h33
